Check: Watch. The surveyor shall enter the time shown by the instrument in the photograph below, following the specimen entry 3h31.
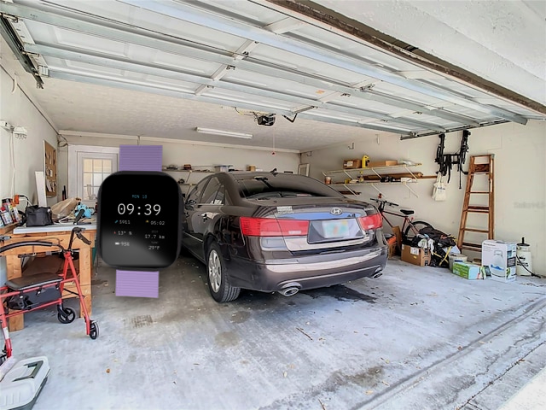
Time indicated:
9h39
